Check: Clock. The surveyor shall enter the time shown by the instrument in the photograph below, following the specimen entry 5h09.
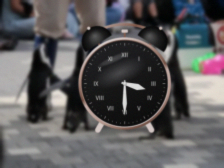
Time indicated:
3h30
